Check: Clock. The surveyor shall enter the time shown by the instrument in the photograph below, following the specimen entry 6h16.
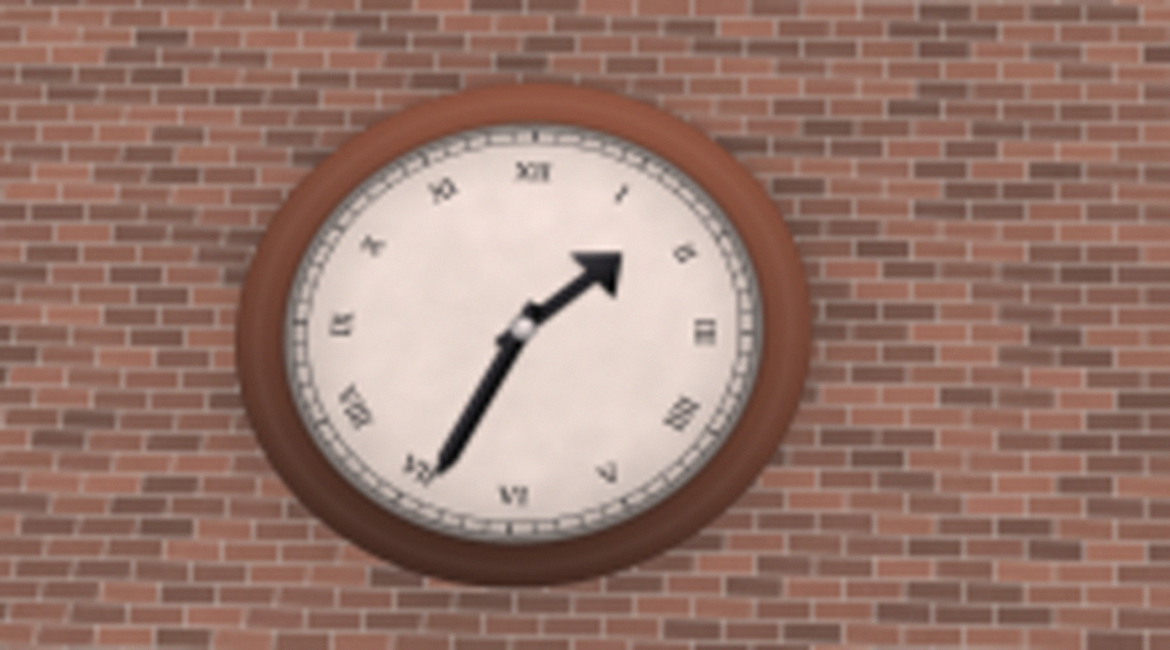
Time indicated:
1h34
